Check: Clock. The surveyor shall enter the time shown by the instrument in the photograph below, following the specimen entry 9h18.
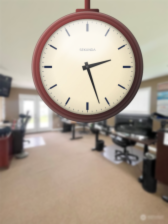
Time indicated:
2h27
